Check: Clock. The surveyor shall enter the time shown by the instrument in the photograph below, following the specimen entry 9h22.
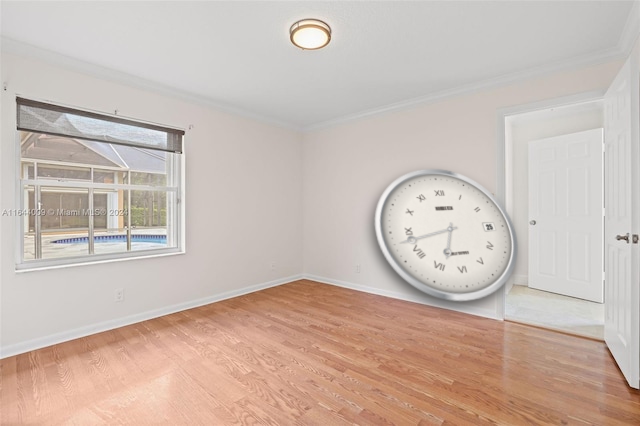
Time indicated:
6h43
